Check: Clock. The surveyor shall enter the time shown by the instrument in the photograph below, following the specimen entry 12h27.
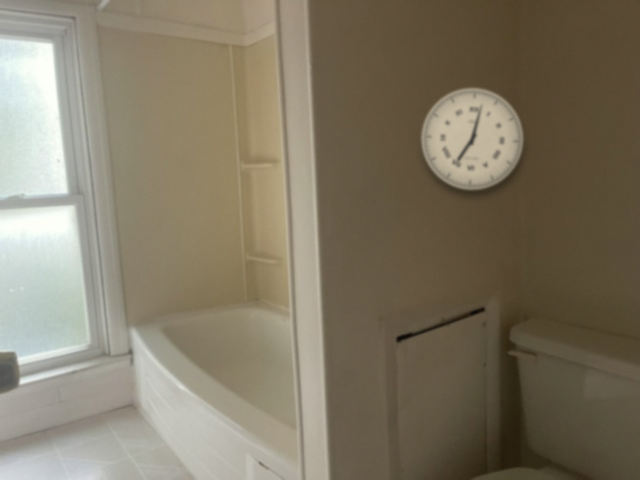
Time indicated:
7h02
